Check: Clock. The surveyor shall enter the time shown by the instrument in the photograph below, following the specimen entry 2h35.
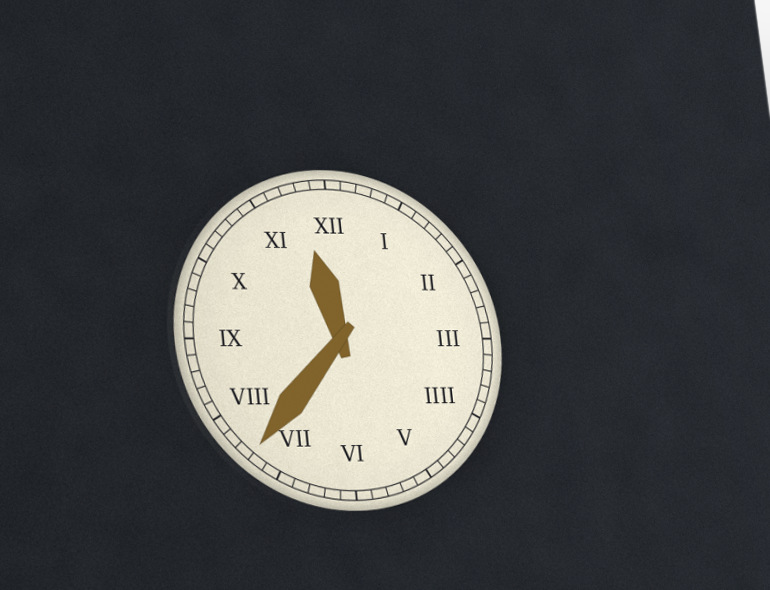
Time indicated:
11h37
